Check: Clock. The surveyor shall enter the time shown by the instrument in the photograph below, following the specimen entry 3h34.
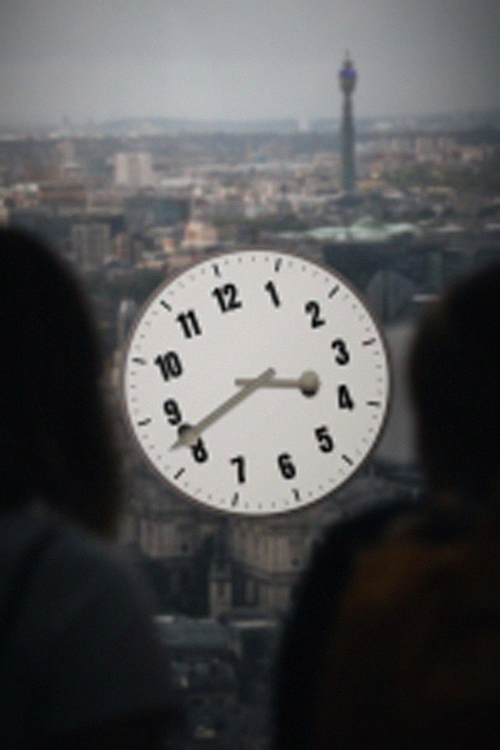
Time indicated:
3h42
